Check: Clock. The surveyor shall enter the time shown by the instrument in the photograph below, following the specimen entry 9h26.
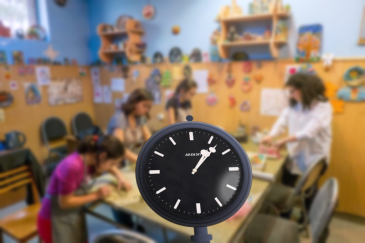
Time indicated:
1h07
